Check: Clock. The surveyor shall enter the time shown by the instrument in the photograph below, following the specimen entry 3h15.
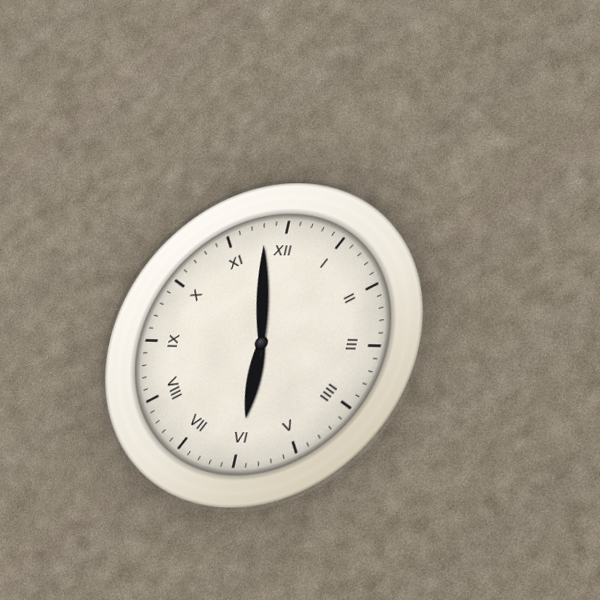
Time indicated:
5h58
